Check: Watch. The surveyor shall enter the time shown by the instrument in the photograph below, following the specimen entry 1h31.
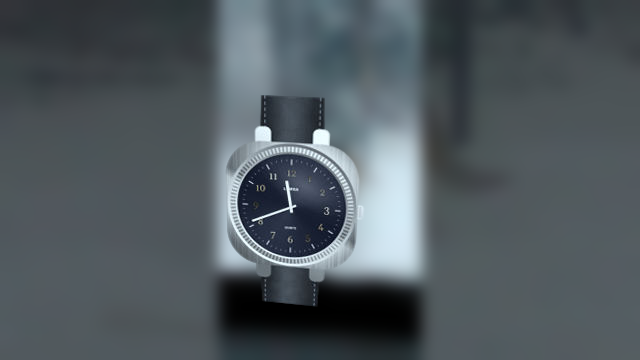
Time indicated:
11h41
